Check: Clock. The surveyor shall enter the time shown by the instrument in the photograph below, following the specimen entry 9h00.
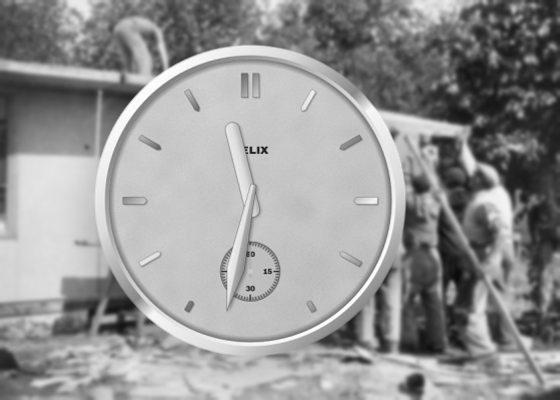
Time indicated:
11h32
